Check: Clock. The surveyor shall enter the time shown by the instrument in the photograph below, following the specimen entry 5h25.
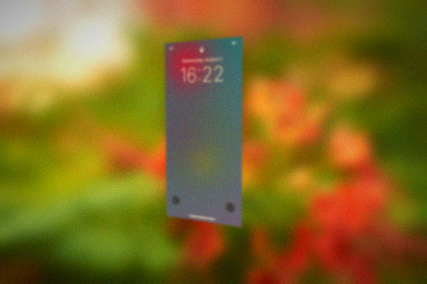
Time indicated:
16h22
